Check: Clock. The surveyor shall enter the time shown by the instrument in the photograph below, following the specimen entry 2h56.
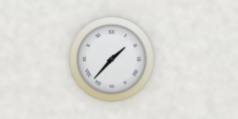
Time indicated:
1h37
